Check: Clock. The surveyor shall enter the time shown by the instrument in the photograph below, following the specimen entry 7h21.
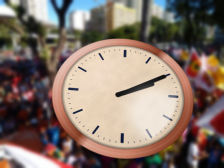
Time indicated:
2h10
